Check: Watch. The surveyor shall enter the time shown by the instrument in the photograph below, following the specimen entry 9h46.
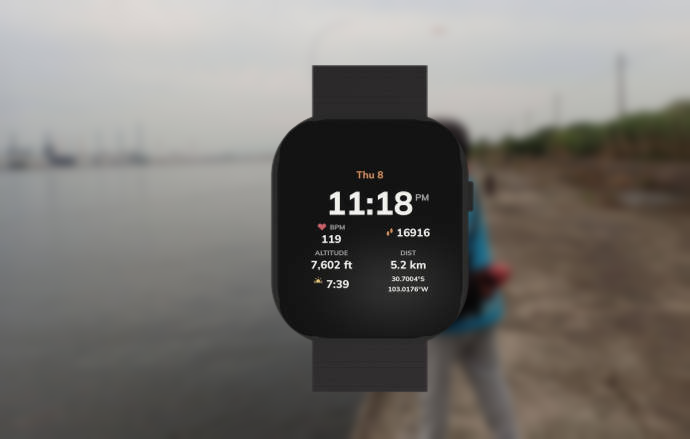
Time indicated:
11h18
